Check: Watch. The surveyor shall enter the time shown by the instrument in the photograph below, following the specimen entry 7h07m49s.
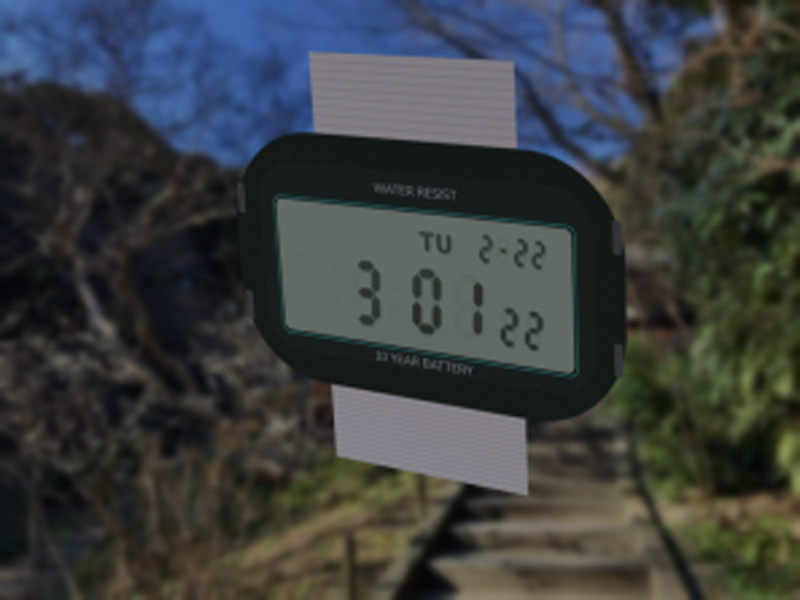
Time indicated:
3h01m22s
